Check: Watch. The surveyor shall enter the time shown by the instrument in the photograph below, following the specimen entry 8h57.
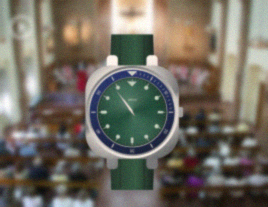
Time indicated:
10h54
